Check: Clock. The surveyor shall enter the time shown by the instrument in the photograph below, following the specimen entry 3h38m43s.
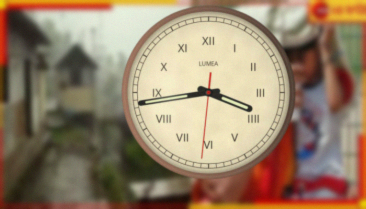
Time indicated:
3h43m31s
